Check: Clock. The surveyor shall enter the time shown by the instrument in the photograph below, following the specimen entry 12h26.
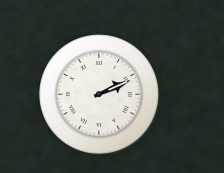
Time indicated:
2h11
